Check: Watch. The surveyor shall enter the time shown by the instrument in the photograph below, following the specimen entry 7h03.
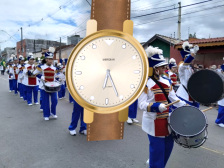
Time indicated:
6h26
